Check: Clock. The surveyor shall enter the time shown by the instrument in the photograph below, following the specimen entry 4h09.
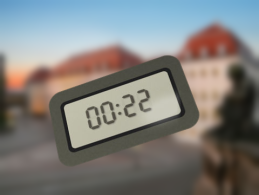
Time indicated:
0h22
